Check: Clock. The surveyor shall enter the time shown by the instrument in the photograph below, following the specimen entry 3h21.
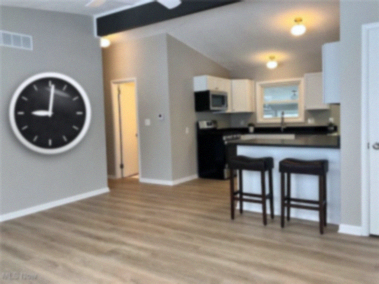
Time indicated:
9h01
